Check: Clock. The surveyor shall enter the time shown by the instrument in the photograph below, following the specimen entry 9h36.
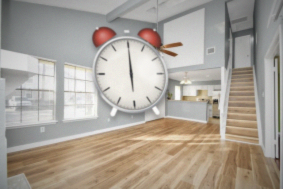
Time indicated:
6h00
